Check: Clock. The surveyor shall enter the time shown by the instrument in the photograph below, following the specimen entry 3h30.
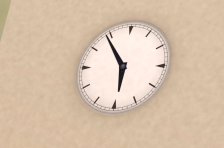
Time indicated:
5h54
